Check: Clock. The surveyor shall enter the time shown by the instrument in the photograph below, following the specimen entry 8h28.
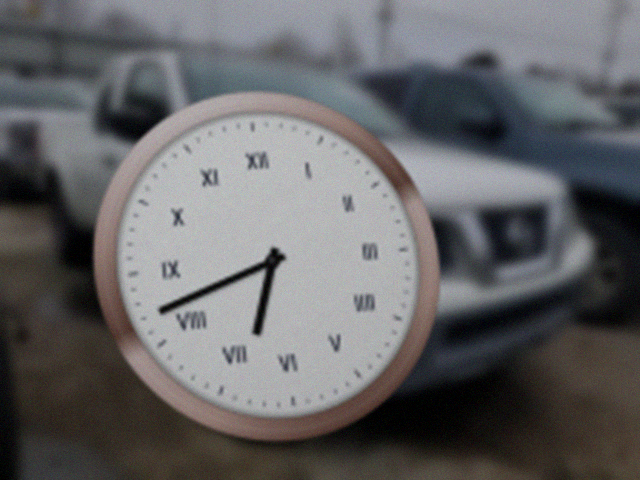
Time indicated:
6h42
